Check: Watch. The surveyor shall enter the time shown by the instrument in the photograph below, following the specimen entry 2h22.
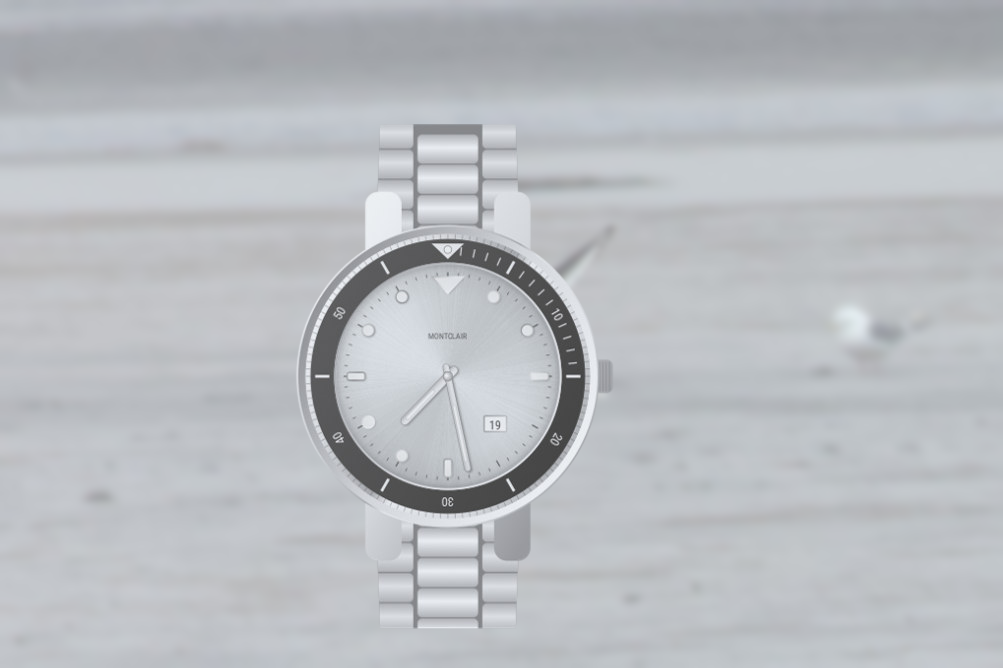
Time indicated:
7h28
